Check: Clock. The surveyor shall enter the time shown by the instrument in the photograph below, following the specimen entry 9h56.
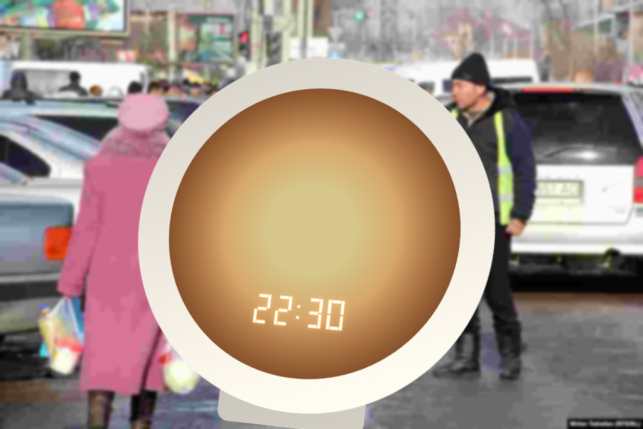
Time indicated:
22h30
